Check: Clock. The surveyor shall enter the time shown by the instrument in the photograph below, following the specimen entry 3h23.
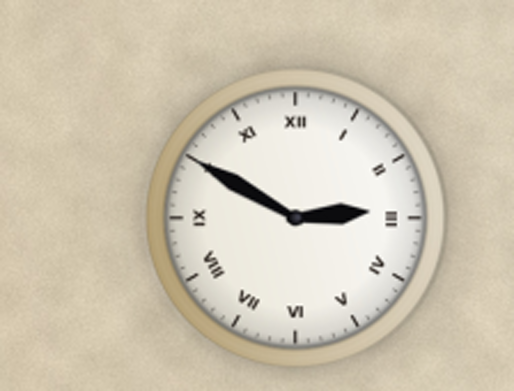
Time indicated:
2h50
